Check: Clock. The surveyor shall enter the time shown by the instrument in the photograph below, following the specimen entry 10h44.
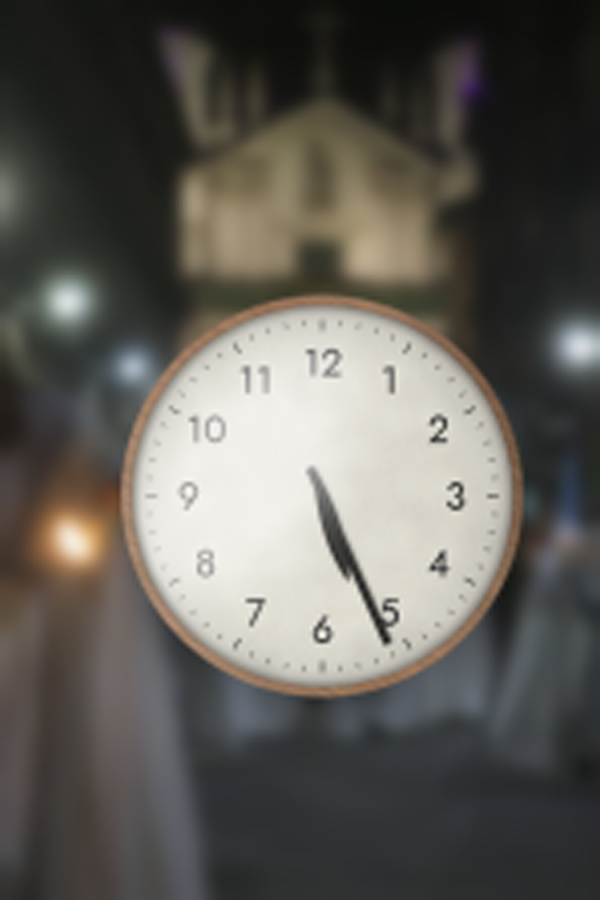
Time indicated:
5h26
